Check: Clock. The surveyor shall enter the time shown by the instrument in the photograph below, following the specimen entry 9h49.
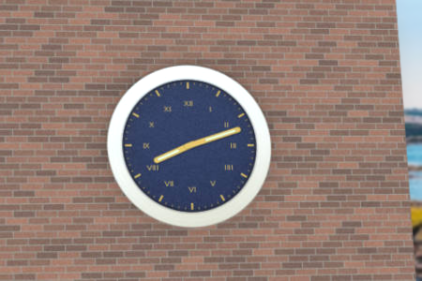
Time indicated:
8h12
